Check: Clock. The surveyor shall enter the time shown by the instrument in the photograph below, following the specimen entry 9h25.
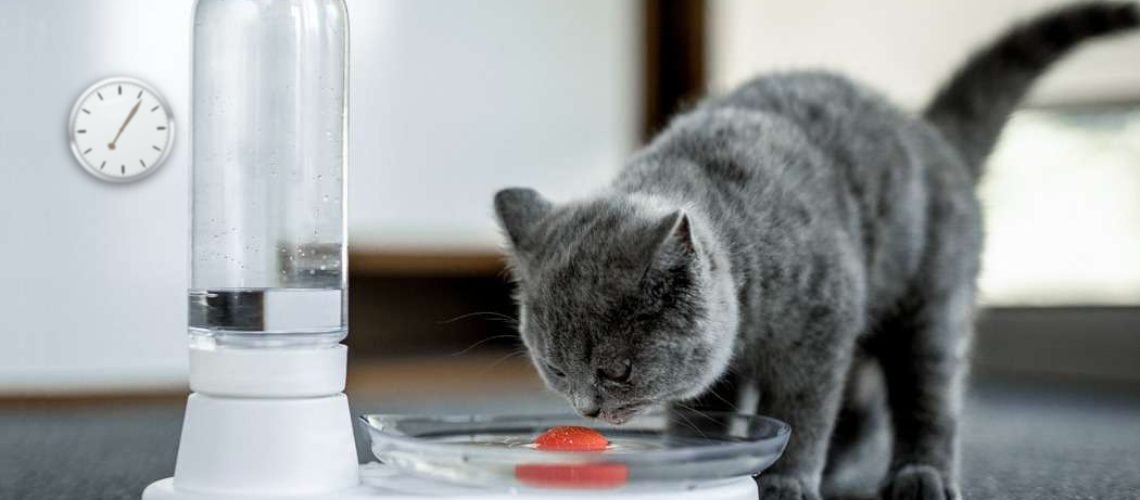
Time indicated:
7h06
